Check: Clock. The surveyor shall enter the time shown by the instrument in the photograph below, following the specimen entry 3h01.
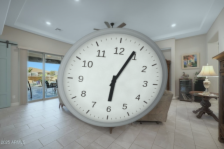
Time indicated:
6h04
